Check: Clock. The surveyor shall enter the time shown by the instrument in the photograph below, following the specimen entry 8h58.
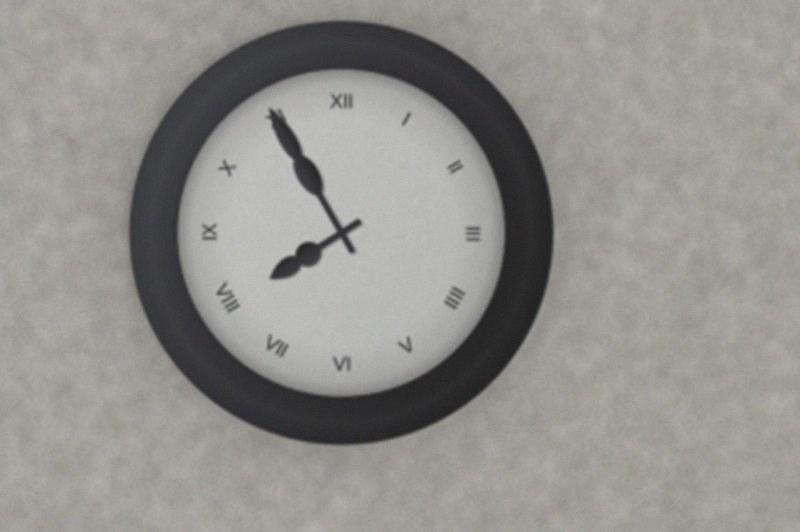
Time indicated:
7h55
